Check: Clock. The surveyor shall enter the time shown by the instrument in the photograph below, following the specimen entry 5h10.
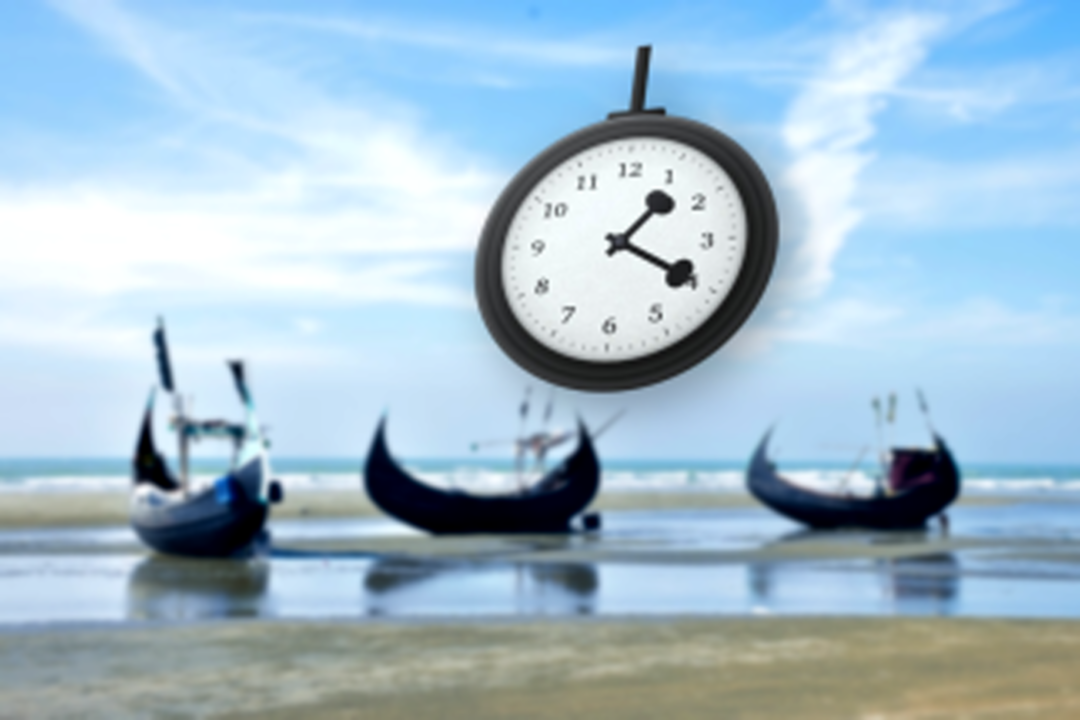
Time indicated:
1h20
